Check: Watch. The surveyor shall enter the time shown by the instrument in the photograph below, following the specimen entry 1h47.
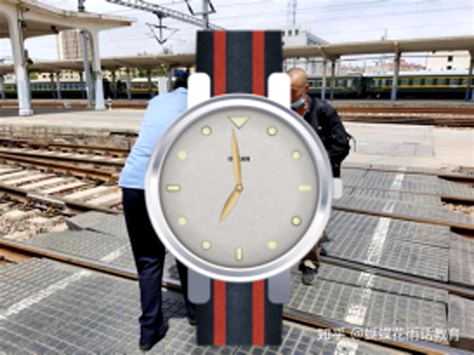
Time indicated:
6h59
